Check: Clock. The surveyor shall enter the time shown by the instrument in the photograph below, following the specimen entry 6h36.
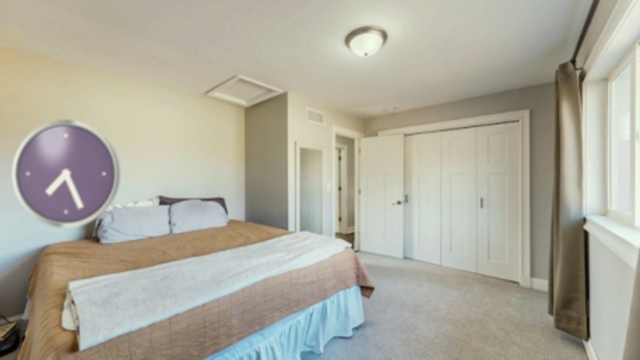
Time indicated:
7h26
